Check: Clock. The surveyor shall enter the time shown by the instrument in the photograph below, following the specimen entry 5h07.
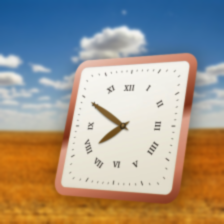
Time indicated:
7h50
